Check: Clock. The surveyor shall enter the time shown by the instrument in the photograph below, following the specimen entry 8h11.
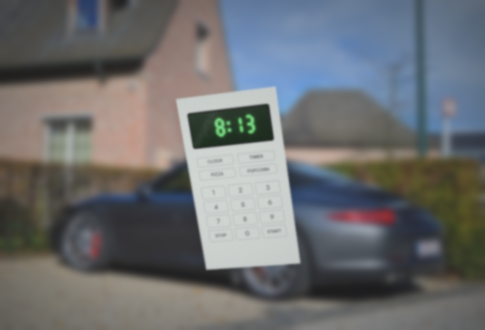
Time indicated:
8h13
